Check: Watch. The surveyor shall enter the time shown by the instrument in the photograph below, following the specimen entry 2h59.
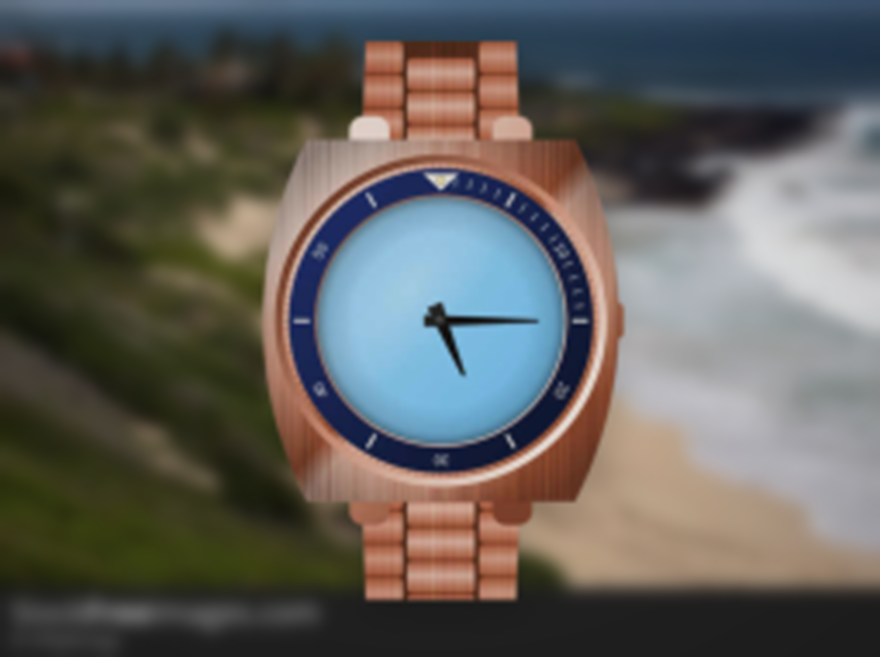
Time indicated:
5h15
